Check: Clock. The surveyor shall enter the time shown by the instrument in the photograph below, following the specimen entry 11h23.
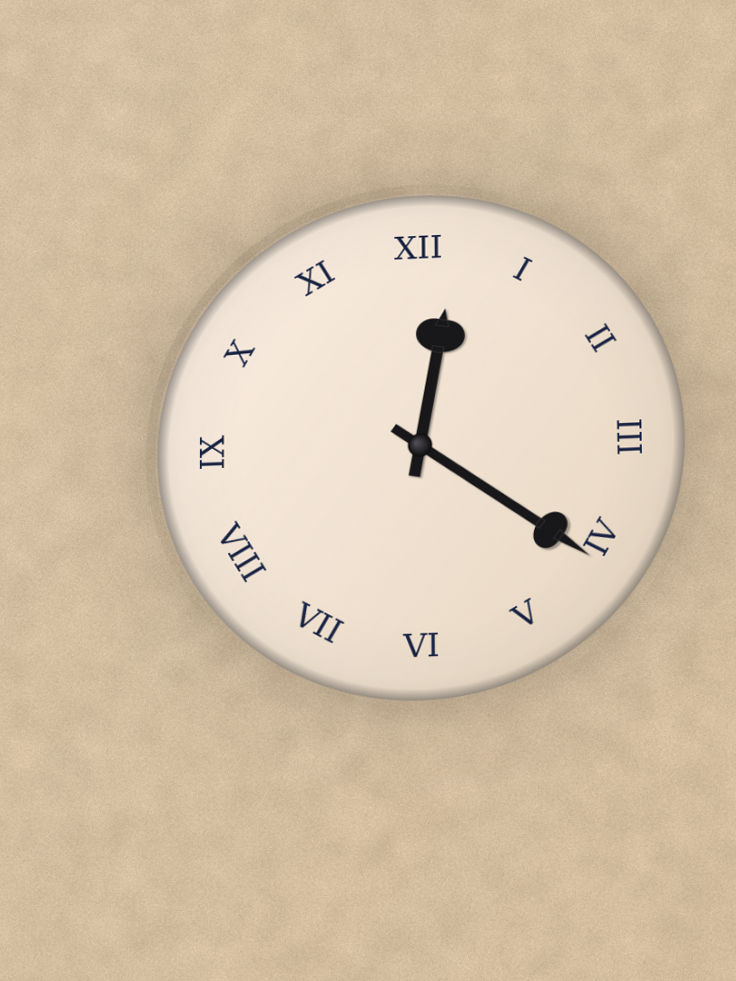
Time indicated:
12h21
